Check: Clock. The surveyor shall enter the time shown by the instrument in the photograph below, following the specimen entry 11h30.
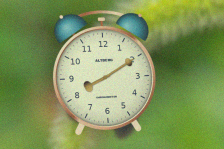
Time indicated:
8h10
